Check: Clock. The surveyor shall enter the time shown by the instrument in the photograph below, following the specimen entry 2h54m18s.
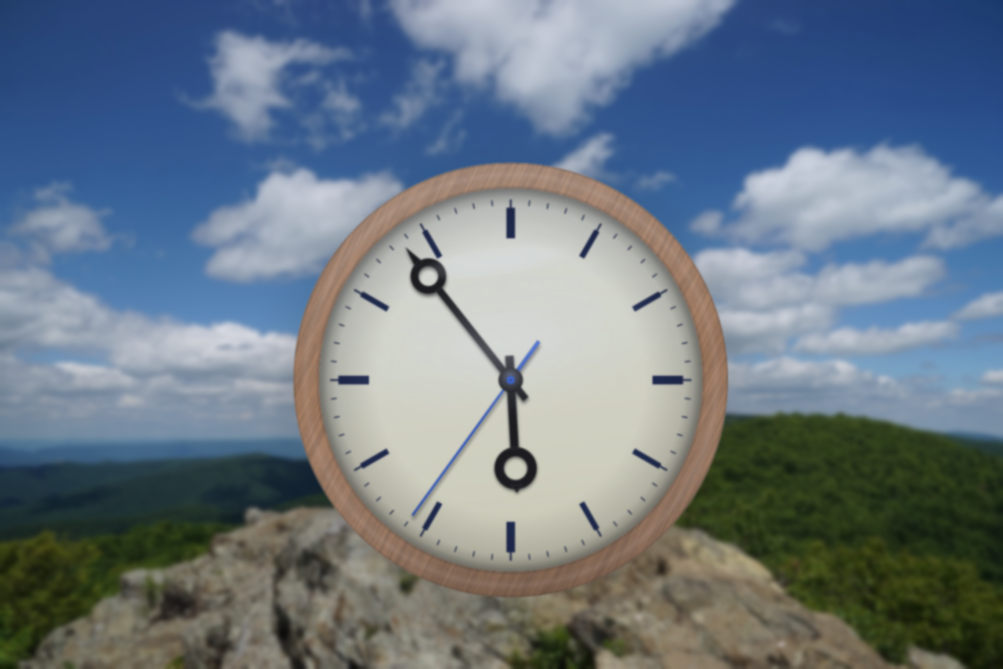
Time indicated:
5h53m36s
